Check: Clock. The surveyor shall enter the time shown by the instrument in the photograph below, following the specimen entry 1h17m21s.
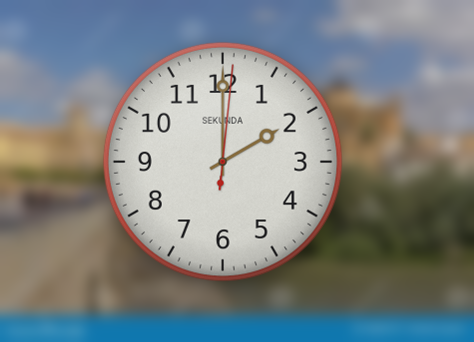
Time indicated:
2h00m01s
